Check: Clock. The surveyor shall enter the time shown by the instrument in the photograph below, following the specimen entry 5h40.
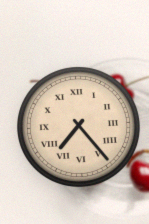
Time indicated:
7h24
